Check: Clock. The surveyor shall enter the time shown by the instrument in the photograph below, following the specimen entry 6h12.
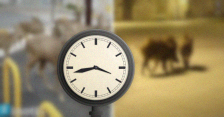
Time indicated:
3h43
